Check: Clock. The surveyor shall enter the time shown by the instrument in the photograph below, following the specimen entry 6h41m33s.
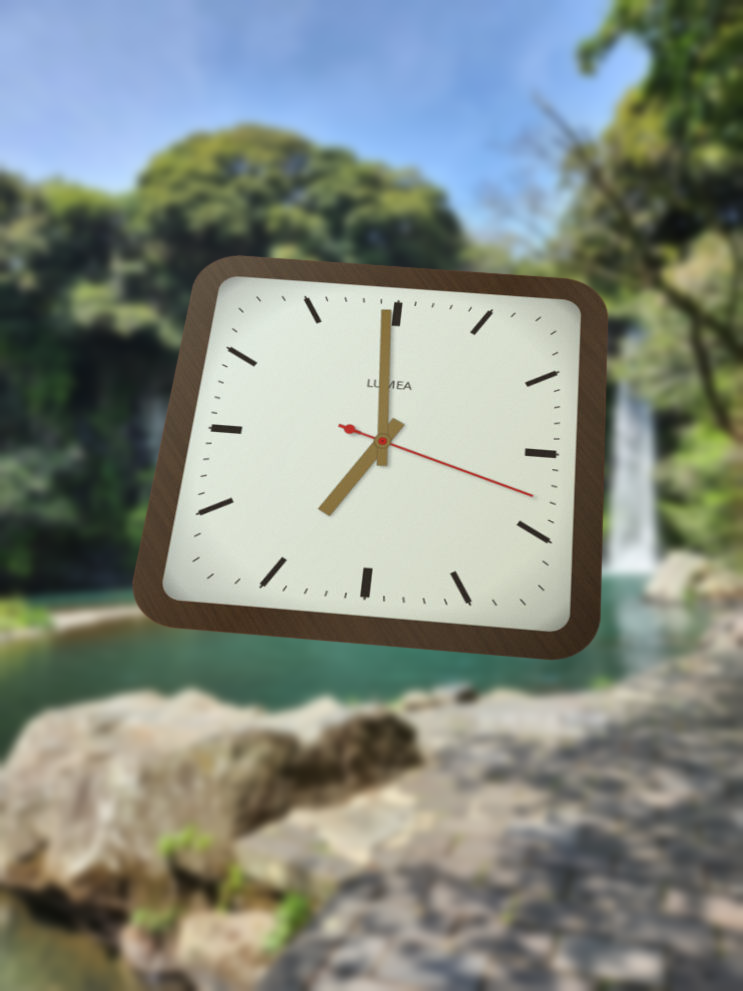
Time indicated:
6h59m18s
